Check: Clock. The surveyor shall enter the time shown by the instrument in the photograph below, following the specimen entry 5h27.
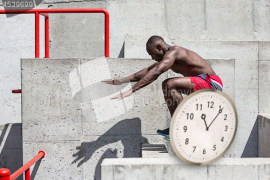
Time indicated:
11h06
